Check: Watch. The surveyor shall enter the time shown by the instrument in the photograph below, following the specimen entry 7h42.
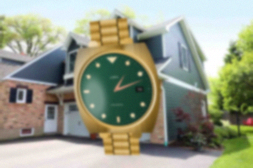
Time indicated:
1h12
